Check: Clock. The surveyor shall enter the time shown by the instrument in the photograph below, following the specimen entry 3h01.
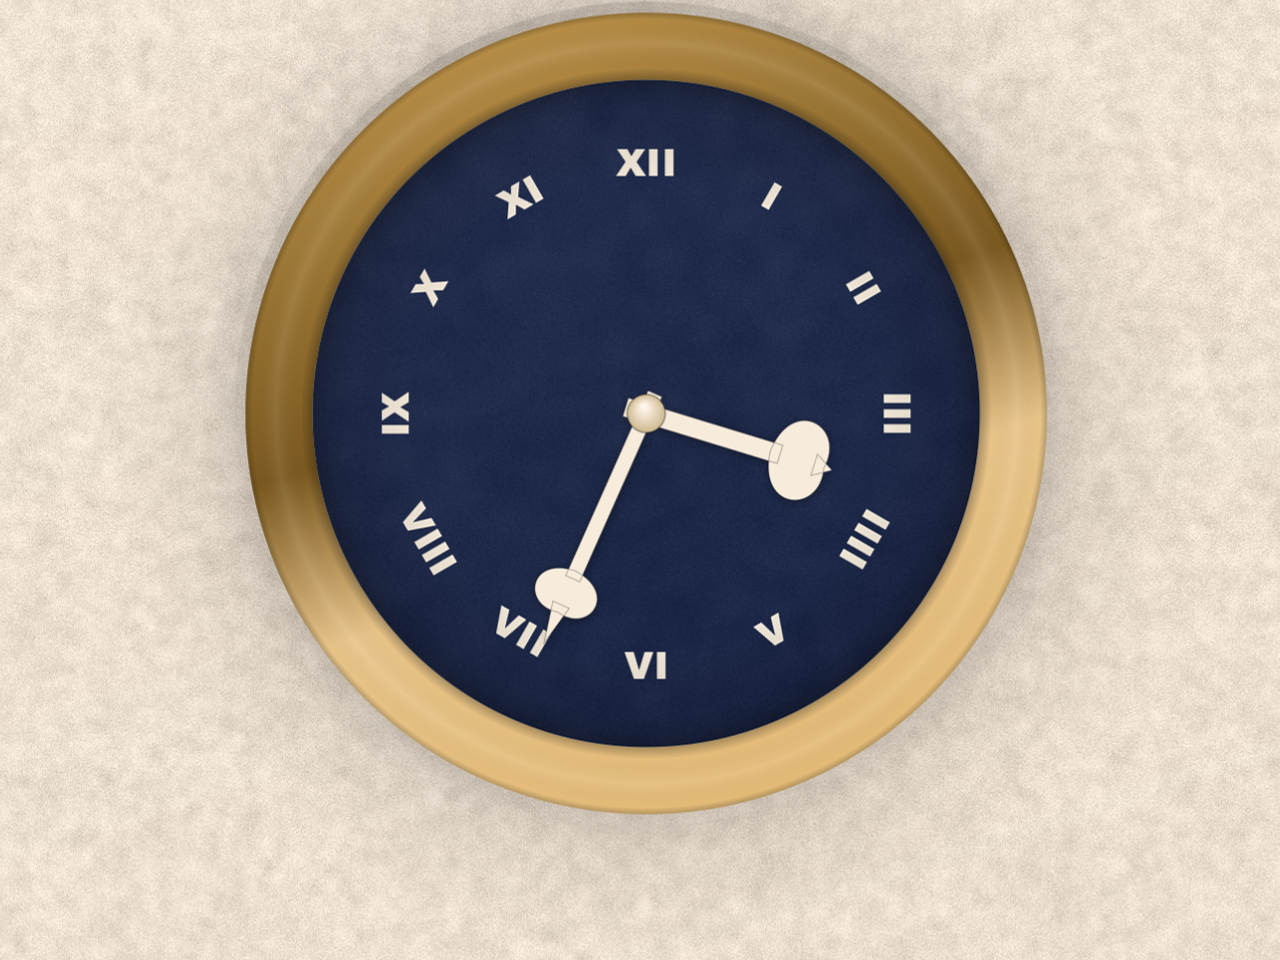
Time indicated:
3h34
